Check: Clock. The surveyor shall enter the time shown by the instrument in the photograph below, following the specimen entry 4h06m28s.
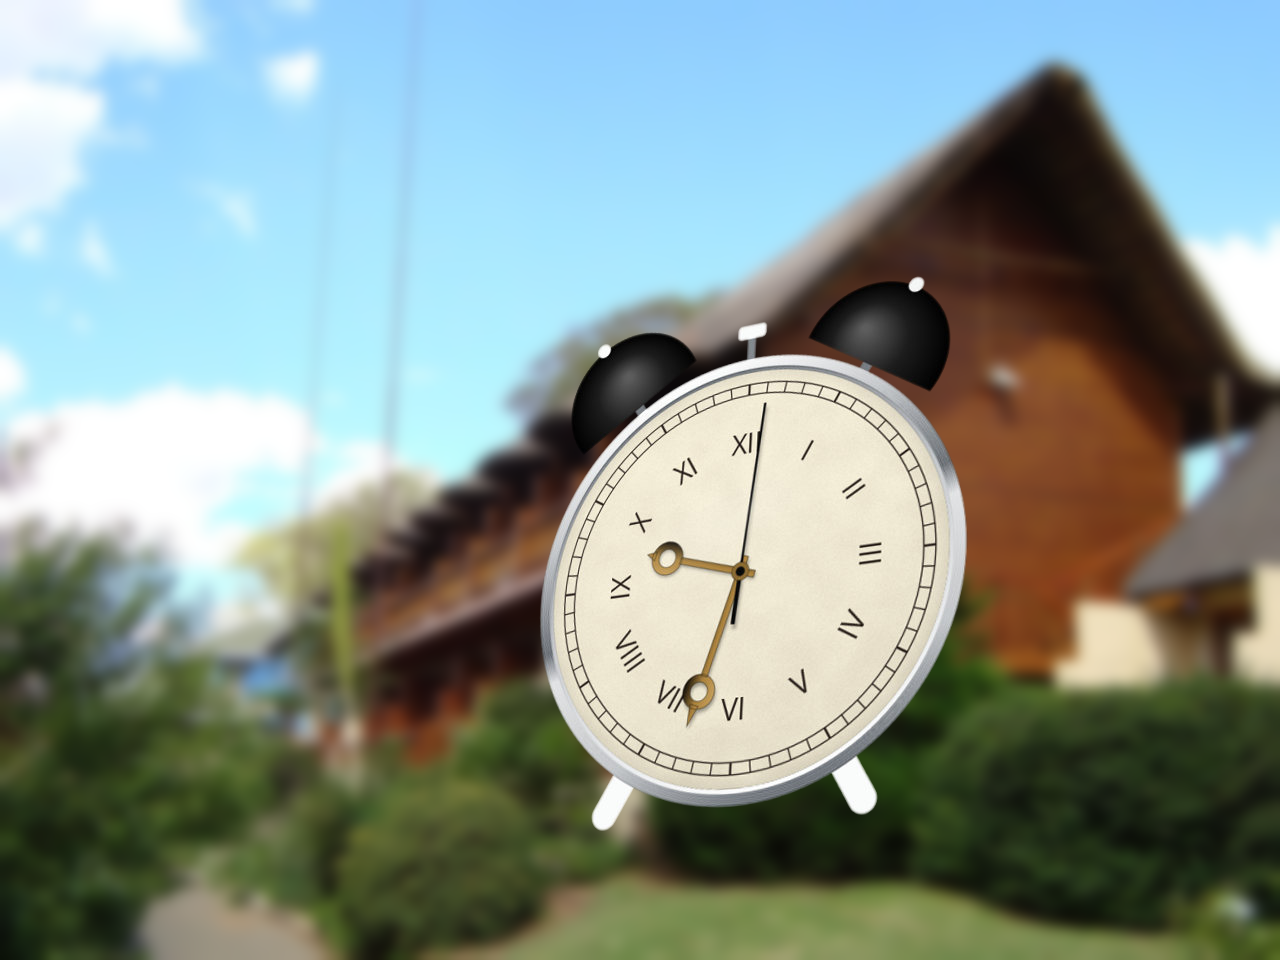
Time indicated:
9h33m01s
